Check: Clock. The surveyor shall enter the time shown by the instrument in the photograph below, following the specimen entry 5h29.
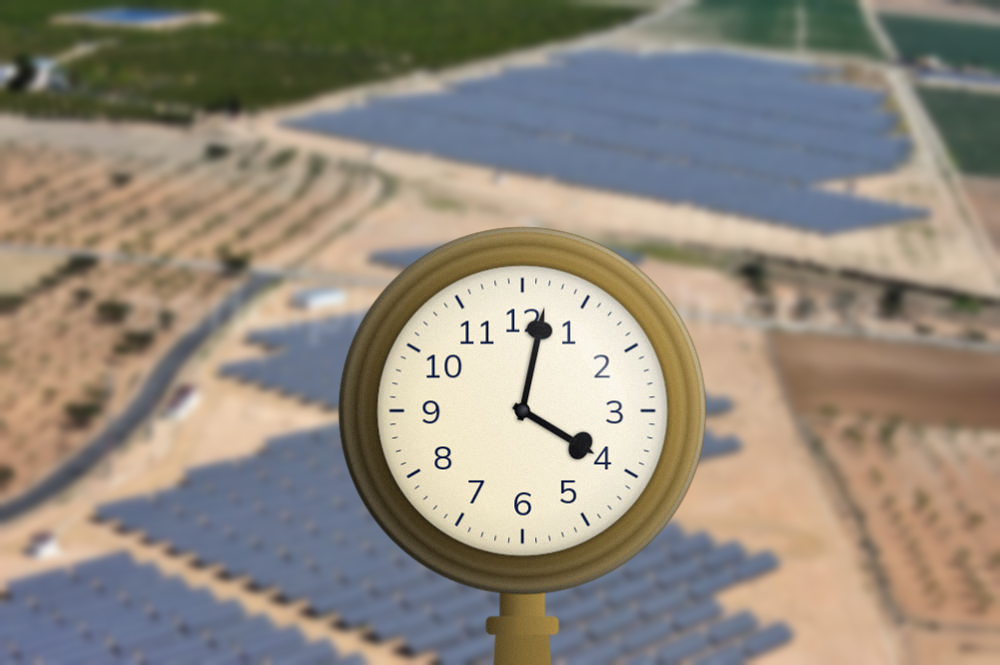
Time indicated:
4h02
